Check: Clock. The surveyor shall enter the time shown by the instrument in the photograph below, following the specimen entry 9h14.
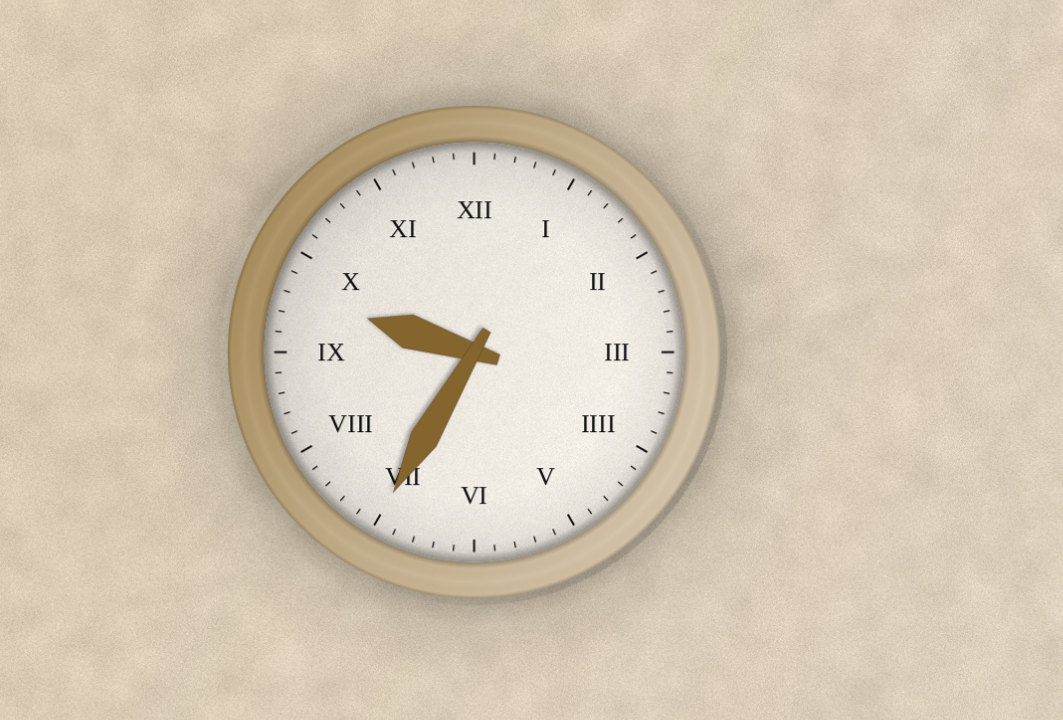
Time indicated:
9h35
